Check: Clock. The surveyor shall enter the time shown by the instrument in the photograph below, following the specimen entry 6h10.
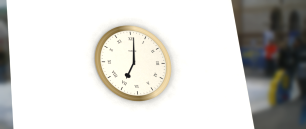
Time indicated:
7h01
